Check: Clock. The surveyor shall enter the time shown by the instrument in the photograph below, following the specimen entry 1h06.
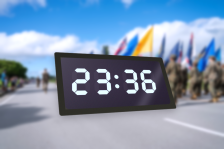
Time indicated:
23h36
